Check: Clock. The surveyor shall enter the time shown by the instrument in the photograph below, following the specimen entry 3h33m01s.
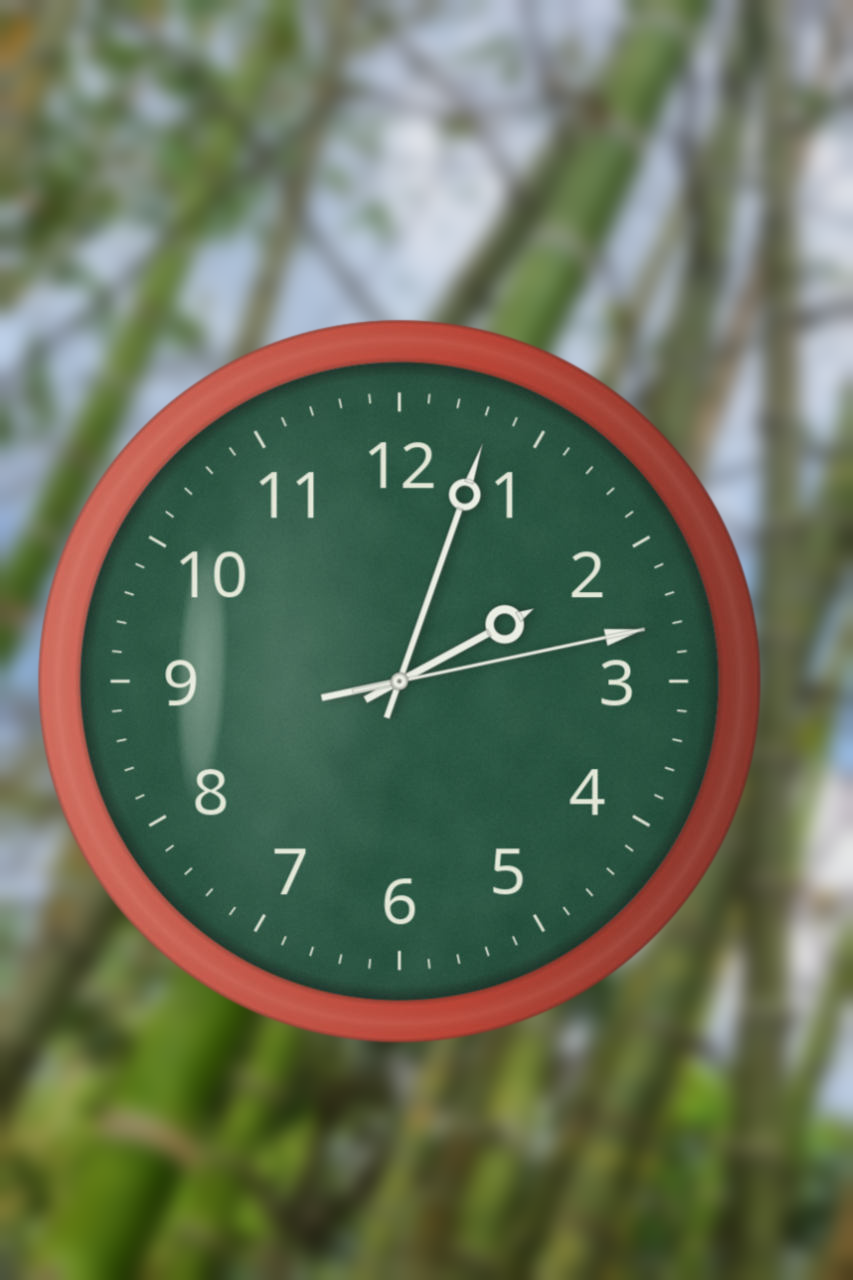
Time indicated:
2h03m13s
